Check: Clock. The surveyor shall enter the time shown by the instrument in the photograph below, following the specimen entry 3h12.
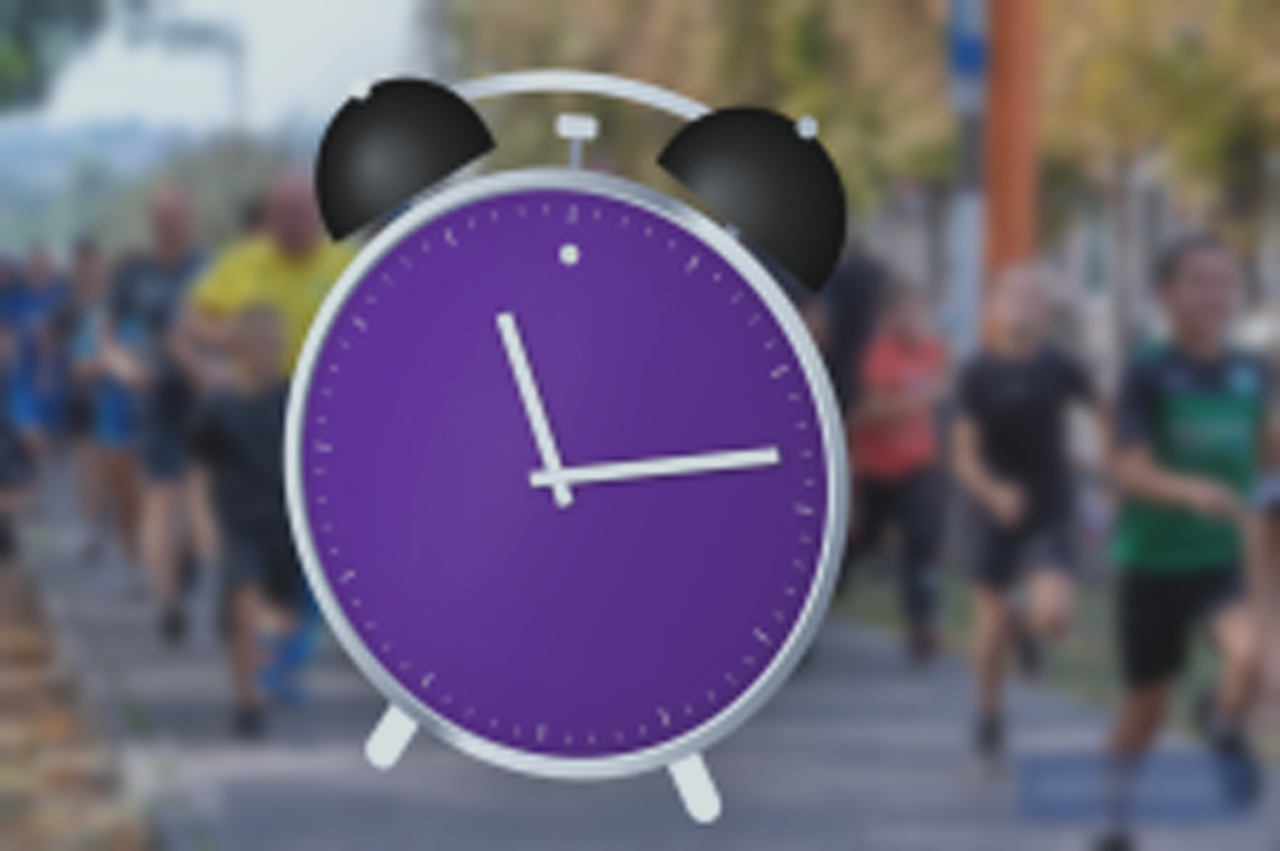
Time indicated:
11h13
